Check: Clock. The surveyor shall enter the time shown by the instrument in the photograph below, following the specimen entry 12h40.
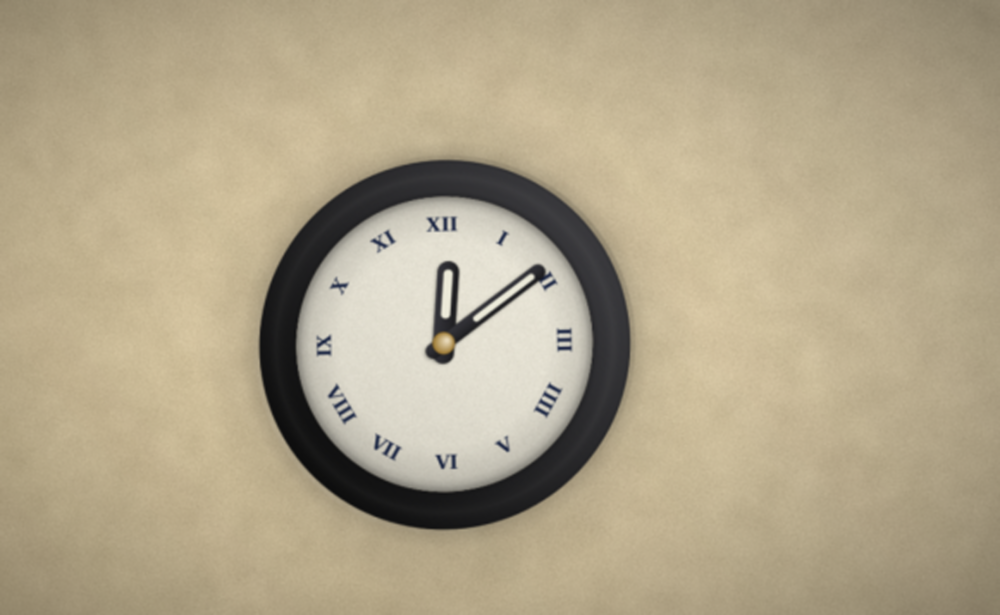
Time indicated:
12h09
